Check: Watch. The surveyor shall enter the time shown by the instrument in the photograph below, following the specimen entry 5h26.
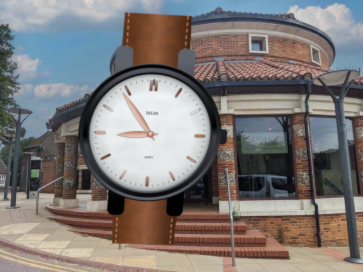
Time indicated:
8h54
